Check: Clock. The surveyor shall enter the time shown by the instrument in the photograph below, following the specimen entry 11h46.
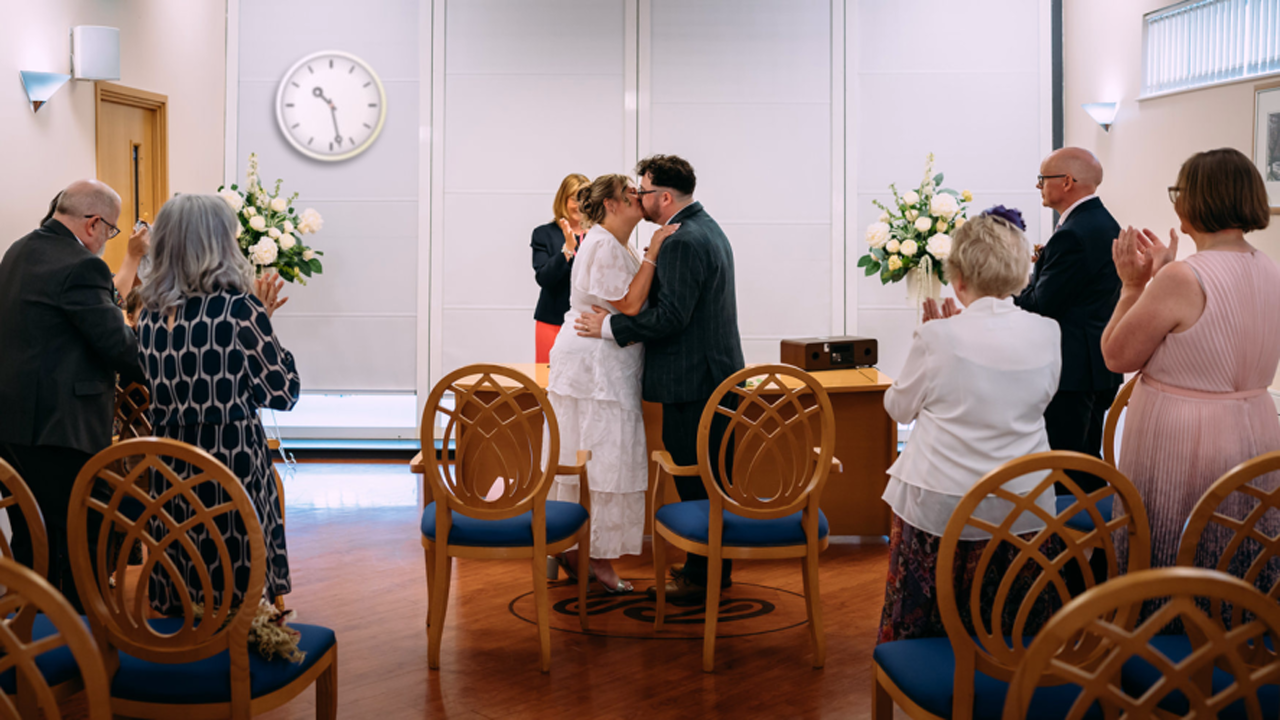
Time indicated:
10h28
